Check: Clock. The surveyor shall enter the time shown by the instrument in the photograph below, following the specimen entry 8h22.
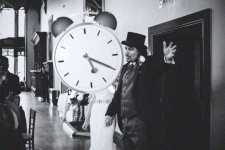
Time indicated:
5h20
